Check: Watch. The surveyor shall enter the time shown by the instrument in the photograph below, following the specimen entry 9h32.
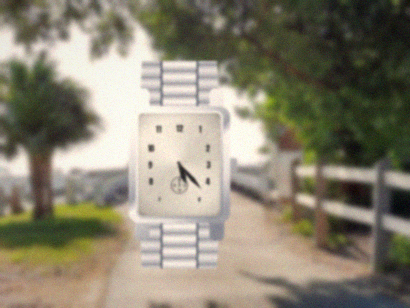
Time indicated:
5h23
